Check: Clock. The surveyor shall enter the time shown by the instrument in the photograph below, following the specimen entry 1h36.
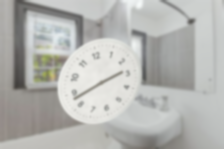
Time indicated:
2h43
